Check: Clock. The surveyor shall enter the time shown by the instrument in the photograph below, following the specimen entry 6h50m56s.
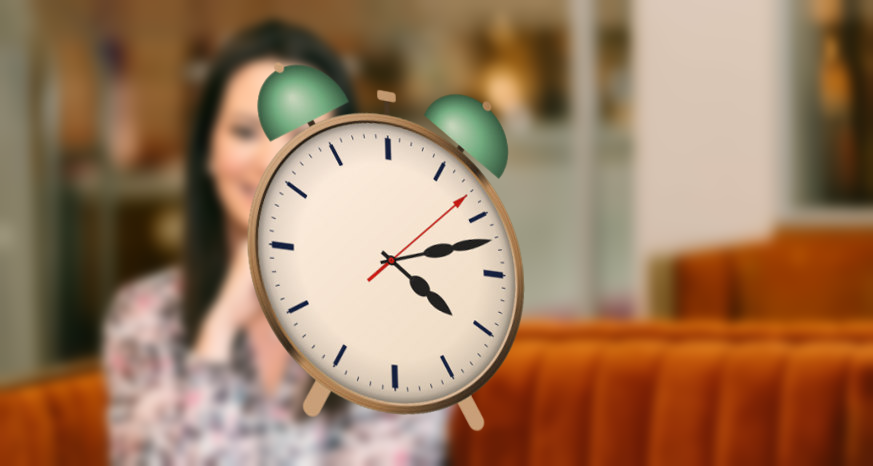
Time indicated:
4h12m08s
